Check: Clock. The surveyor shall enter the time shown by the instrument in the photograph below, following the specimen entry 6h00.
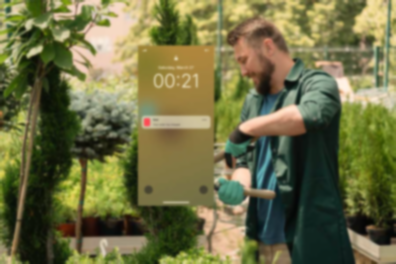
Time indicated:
0h21
